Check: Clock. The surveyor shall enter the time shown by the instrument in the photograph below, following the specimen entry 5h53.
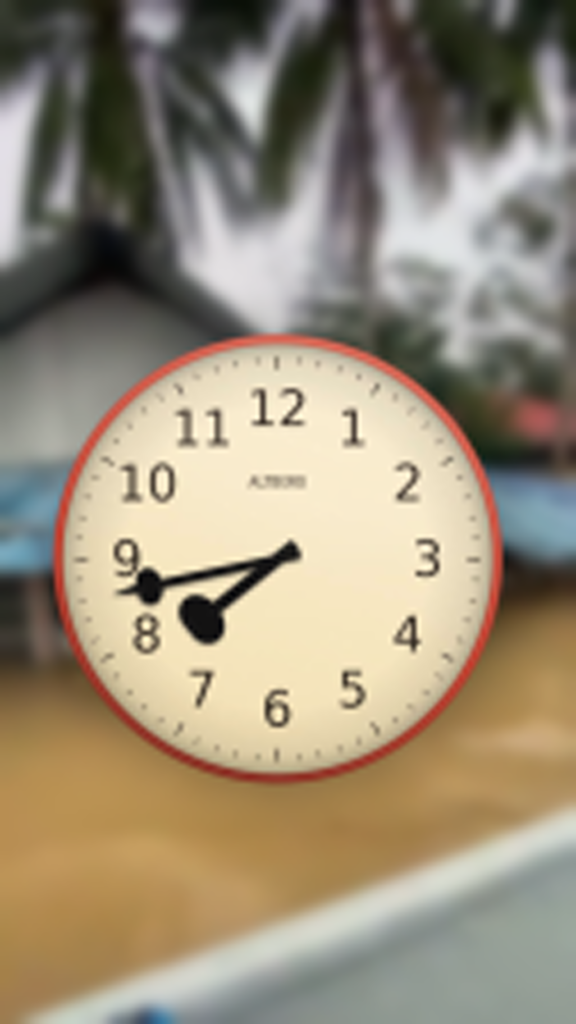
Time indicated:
7h43
